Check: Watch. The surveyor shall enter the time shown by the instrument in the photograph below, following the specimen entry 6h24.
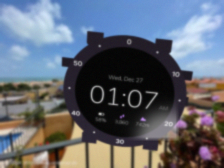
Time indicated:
1h07
